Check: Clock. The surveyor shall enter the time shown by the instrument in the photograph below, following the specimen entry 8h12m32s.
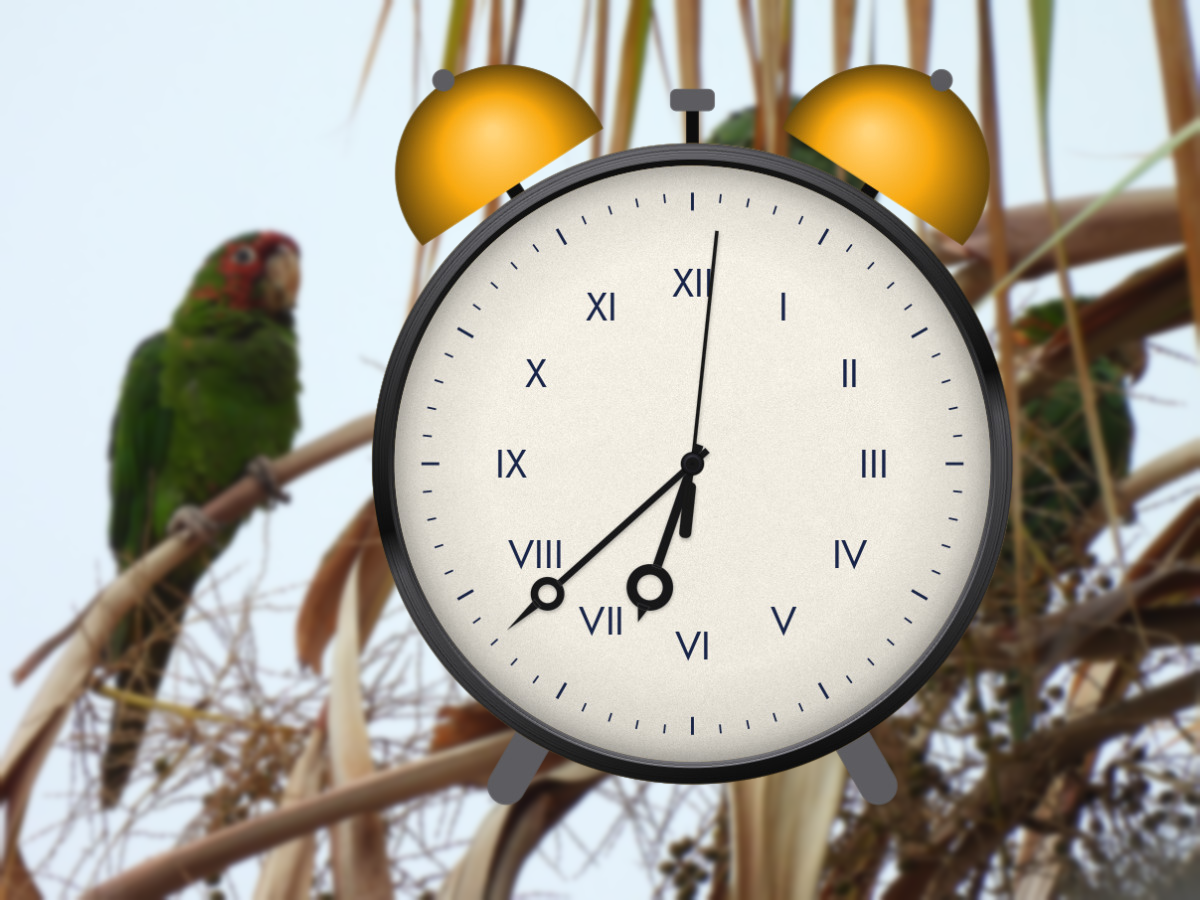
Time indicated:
6h38m01s
